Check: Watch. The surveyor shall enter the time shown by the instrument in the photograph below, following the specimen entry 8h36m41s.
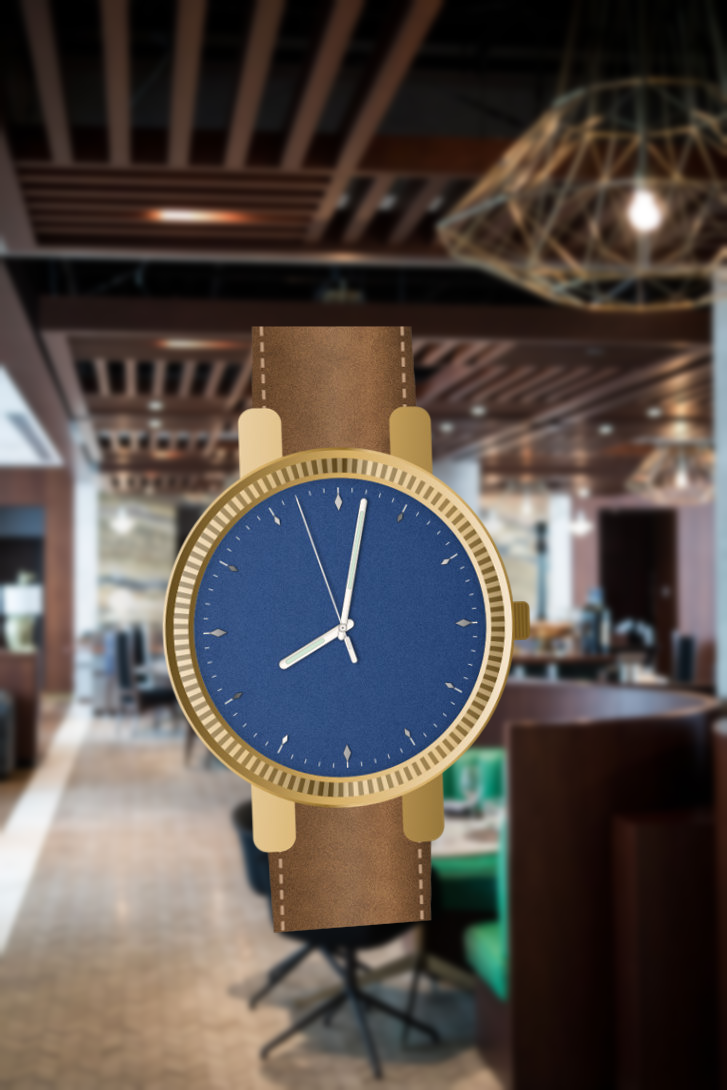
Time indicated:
8h01m57s
